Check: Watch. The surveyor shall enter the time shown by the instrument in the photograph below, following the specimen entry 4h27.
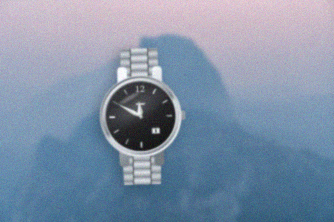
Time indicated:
11h50
